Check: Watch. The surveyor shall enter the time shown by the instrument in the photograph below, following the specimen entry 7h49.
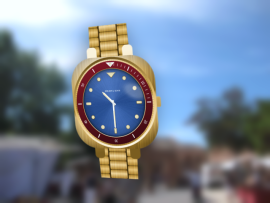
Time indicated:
10h30
